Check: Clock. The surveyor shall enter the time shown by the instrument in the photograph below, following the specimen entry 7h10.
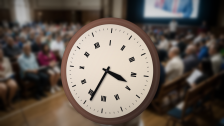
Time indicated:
4h39
